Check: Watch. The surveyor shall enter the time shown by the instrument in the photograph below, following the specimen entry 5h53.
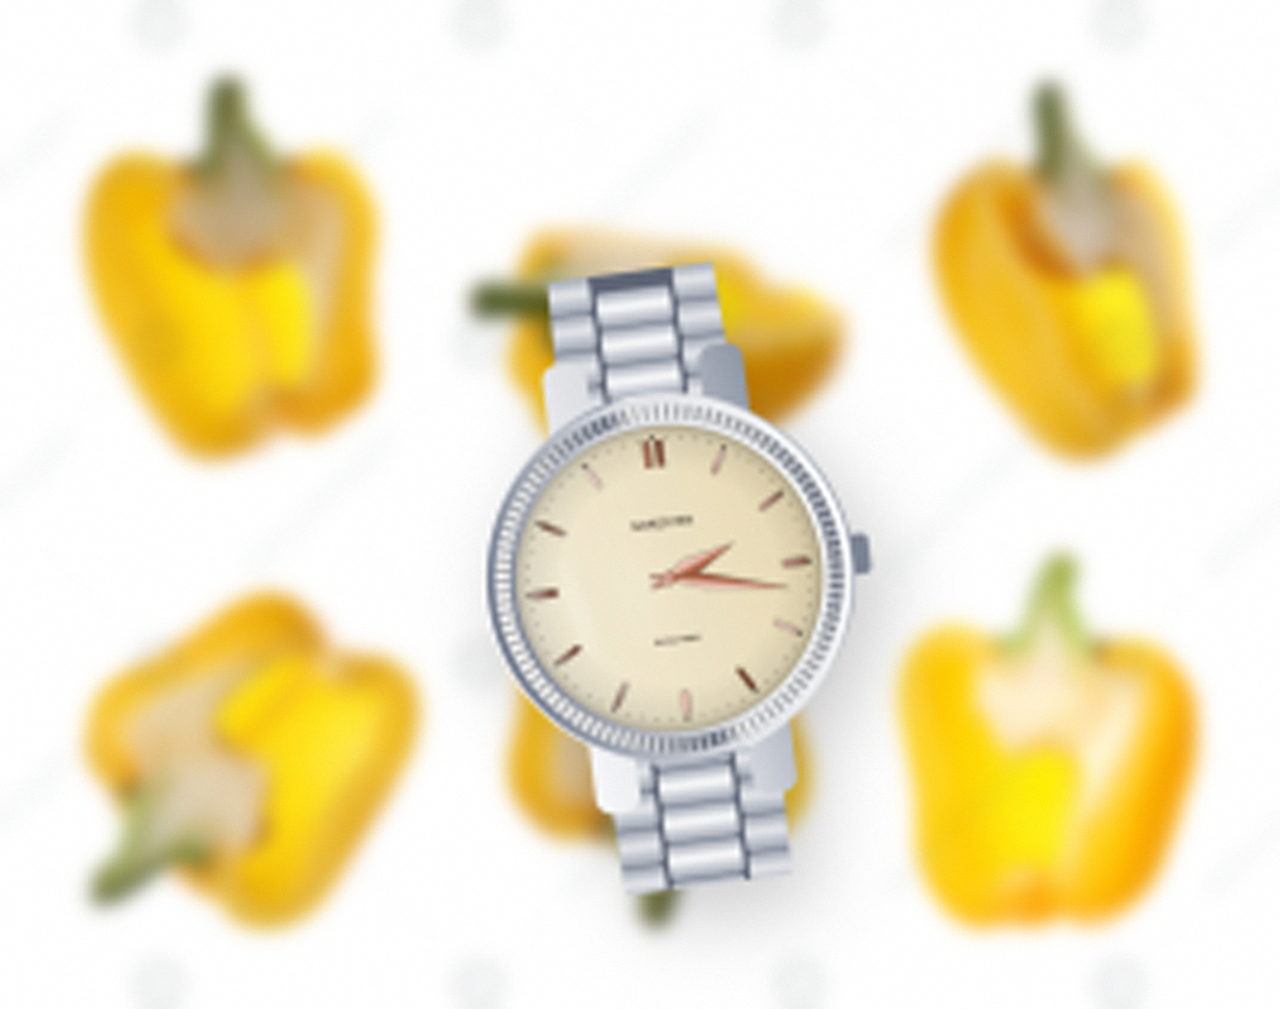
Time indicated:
2h17
